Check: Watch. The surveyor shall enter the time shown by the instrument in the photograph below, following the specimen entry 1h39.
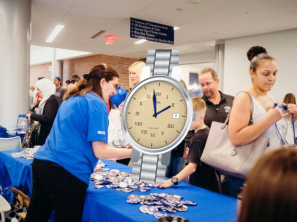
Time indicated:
1h58
